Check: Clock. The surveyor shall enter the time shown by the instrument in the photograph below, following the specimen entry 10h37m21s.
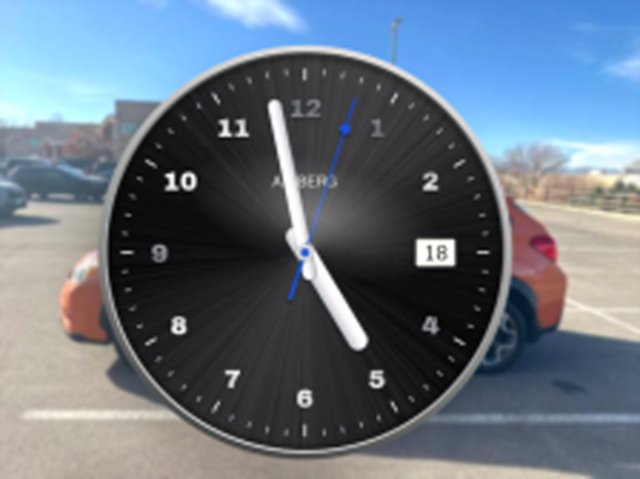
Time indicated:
4h58m03s
